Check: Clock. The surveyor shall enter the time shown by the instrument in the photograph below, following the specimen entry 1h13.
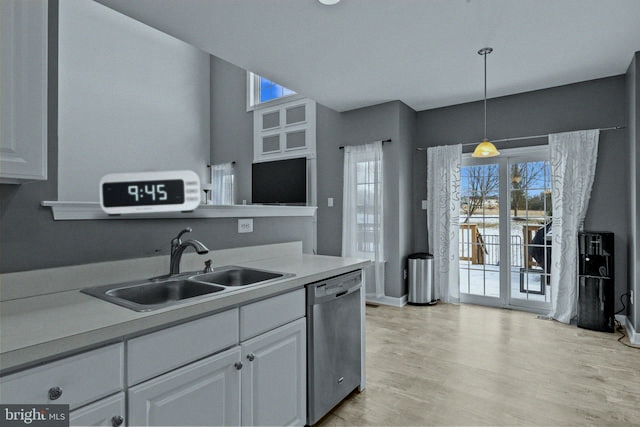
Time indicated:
9h45
